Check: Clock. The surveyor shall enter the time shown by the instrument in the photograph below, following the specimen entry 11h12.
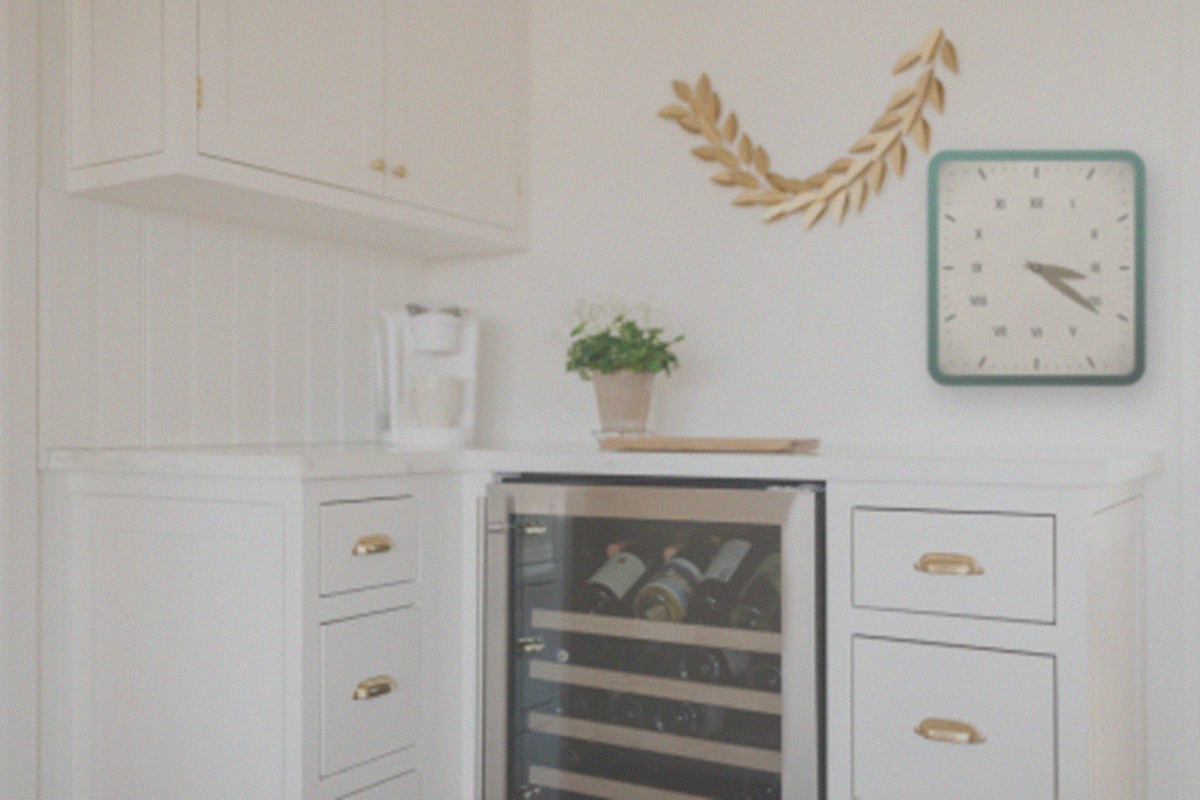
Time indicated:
3h21
